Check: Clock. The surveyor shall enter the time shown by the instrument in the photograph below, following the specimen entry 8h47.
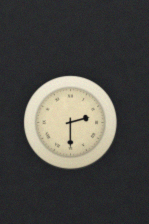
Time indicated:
2h30
